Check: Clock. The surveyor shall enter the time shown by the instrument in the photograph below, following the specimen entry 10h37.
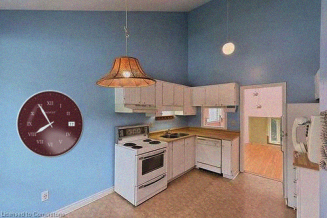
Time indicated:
7h55
